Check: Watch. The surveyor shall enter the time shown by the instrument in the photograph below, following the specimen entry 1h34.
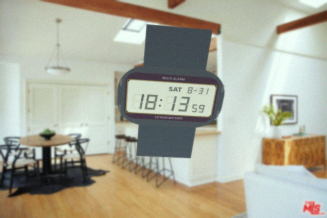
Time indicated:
18h13
